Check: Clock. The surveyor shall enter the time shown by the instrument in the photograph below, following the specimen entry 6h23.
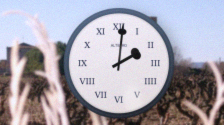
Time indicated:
2h01
